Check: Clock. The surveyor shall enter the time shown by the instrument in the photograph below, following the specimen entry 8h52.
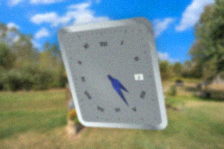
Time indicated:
4h26
